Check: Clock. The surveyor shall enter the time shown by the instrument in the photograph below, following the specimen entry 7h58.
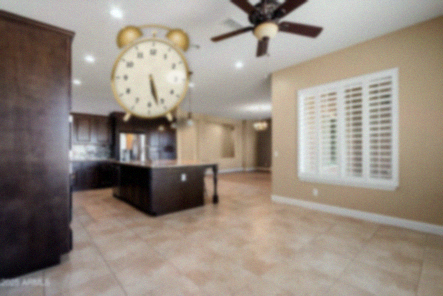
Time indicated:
5h27
